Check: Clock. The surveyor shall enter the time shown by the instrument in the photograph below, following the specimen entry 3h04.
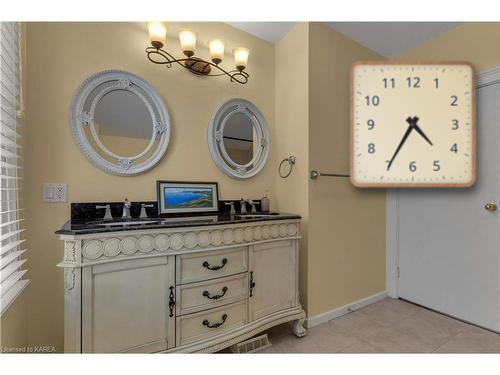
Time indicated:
4h35
